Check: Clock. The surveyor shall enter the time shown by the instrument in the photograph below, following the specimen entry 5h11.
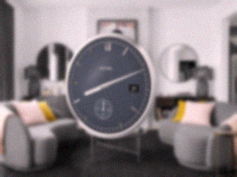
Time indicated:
8h11
